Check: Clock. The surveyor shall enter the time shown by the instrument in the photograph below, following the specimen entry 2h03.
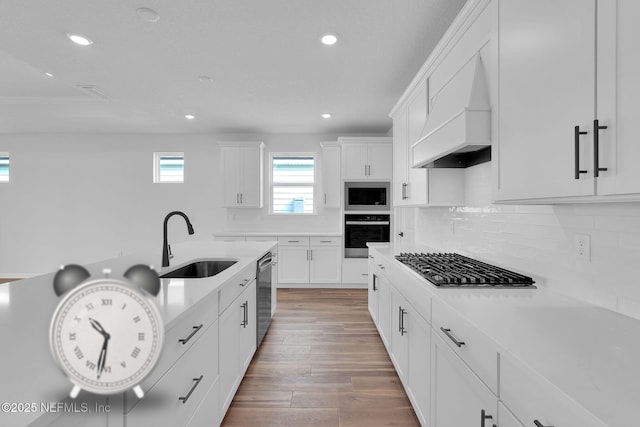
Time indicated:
10h32
